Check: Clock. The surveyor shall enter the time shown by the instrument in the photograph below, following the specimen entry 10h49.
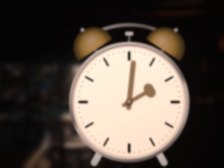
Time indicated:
2h01
